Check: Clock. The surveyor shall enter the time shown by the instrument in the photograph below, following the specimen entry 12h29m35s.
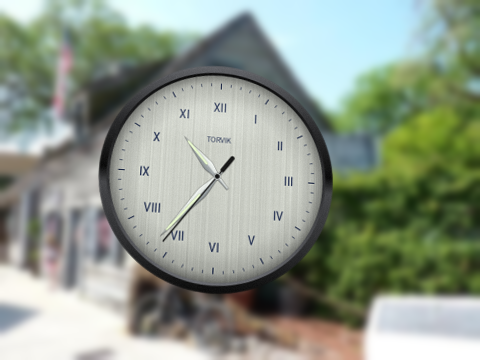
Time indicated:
10h36m36s
